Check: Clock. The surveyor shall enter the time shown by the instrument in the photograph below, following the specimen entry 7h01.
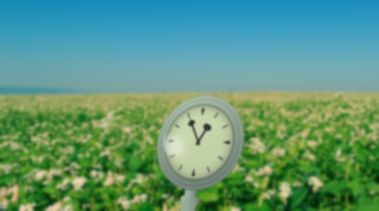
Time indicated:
12h55
